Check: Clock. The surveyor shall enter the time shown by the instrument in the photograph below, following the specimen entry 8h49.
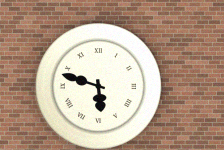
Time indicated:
5h48
